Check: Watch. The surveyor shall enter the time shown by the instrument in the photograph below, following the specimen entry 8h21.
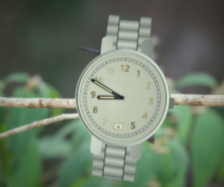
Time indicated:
8h49
